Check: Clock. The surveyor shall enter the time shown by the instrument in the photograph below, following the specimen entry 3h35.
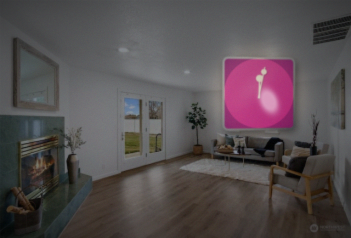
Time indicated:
12h02
